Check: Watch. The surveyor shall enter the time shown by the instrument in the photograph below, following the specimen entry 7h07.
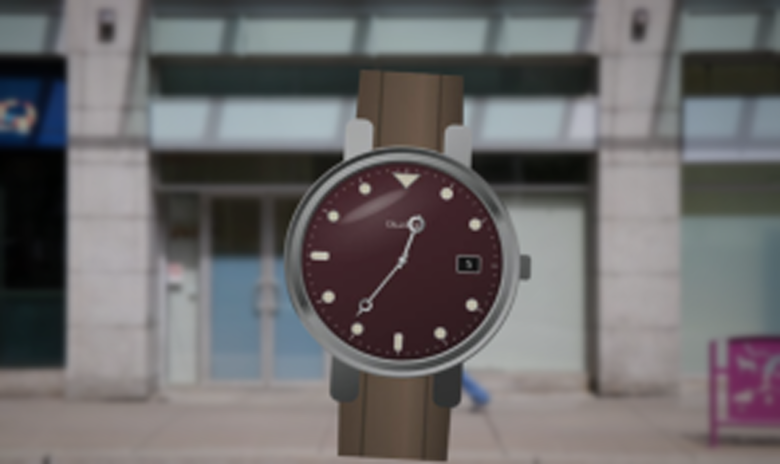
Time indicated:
12h36
